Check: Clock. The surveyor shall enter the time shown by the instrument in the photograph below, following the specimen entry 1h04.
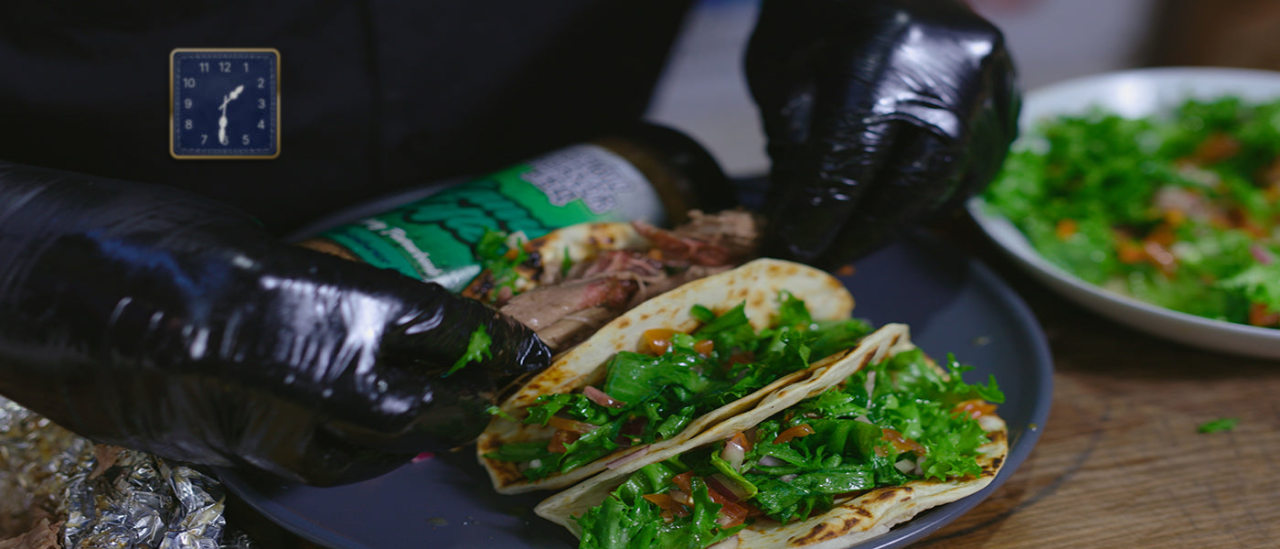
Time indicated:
1h31
